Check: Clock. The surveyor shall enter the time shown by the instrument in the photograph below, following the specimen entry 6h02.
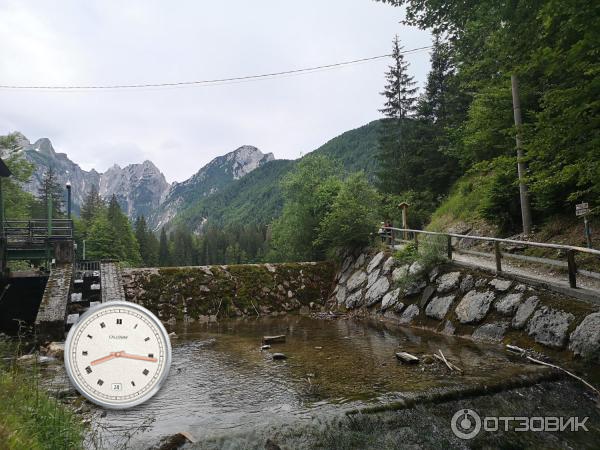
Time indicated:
8h16
